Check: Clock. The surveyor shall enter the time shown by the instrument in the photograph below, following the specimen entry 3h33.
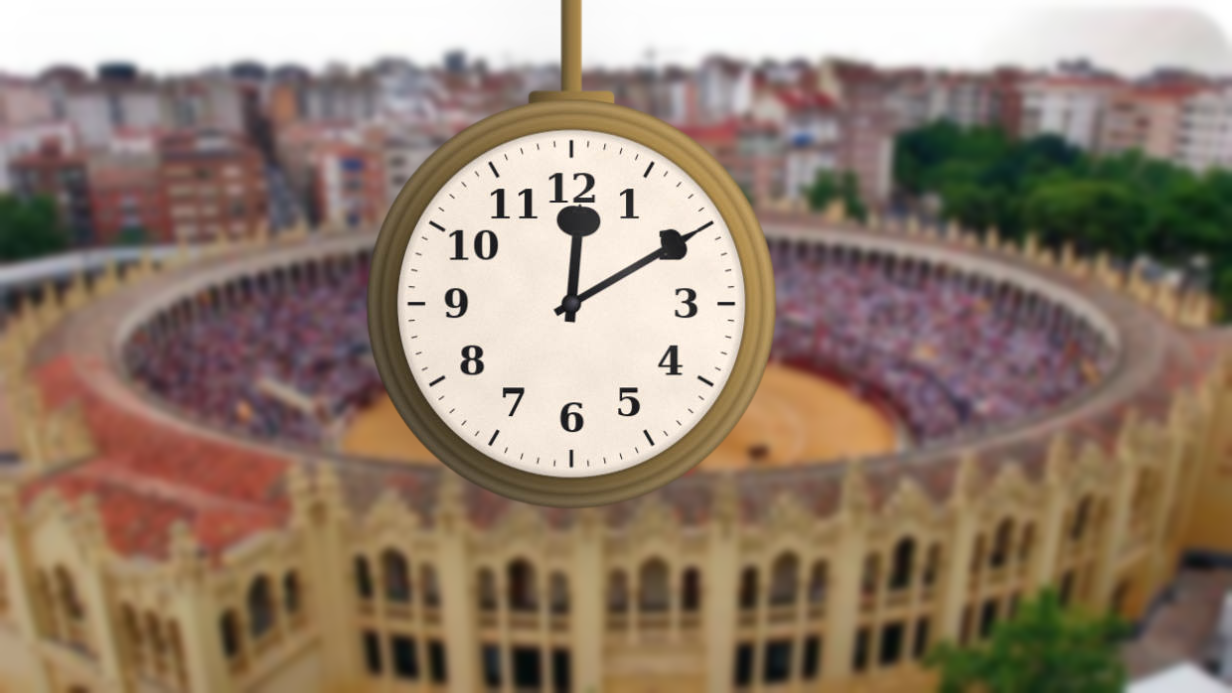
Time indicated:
12h10
